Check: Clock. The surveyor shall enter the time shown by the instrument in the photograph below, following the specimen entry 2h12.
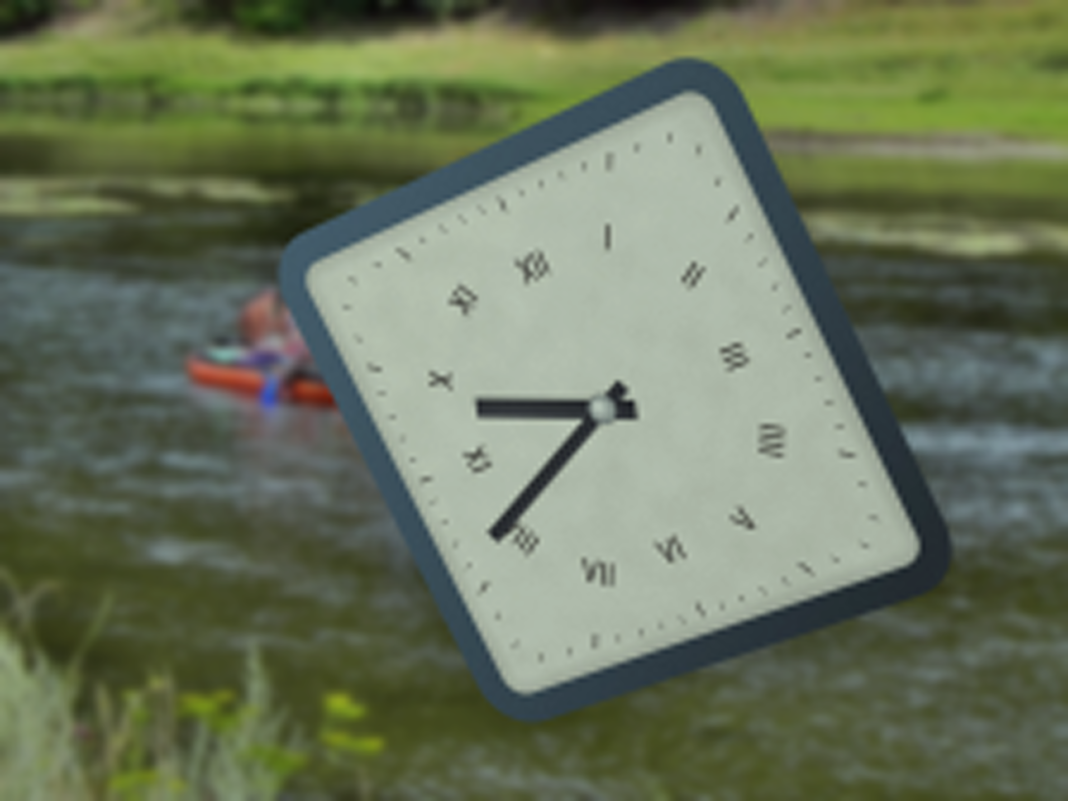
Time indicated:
9h41
